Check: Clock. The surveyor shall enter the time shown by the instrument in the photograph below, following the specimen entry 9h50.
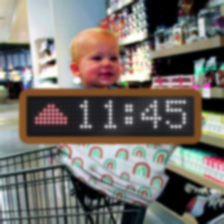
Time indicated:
11h45
